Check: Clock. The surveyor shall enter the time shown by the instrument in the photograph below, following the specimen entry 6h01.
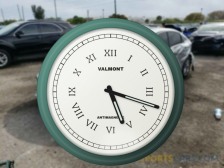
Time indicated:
5h18
